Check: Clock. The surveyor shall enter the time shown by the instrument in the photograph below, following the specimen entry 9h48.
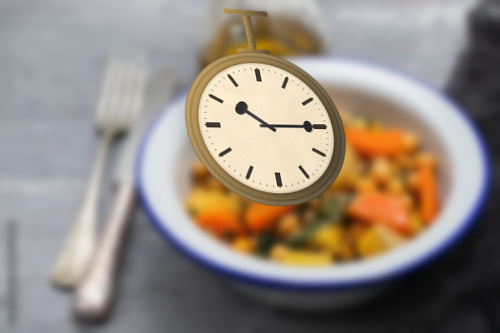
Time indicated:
10h15
